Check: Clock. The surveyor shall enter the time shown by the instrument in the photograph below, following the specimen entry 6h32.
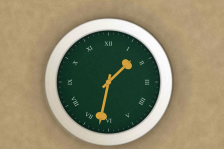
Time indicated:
1h32
